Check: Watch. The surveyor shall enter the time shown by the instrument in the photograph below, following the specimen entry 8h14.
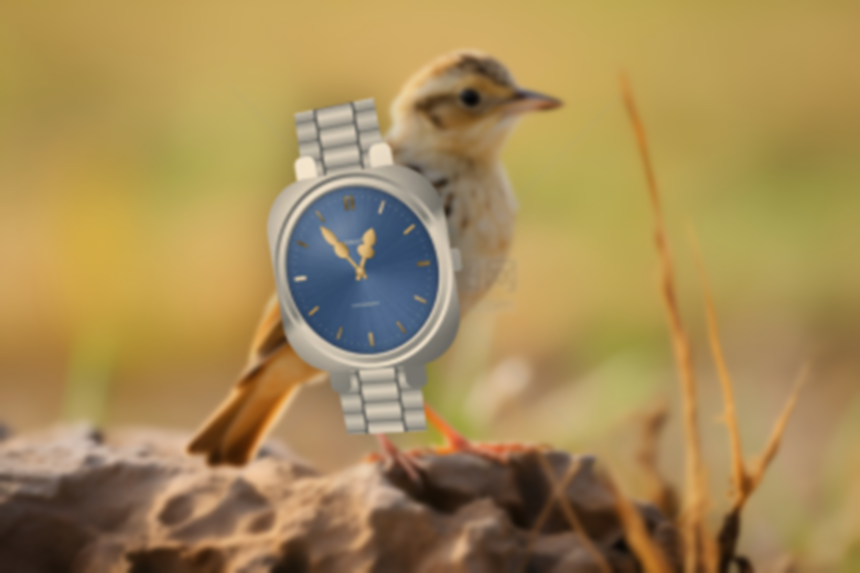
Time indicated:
12h54
